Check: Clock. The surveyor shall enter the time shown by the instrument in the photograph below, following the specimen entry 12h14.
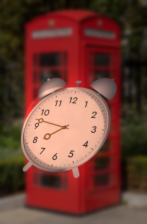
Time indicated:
7h47
